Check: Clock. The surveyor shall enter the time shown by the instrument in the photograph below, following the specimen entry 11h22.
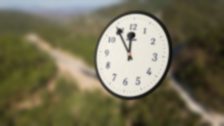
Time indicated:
11h54
